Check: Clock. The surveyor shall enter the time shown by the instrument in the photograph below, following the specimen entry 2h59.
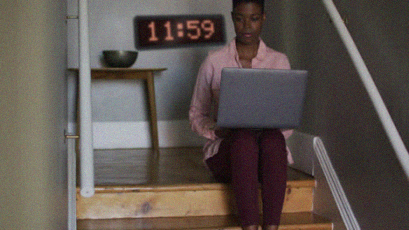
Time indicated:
11h59
